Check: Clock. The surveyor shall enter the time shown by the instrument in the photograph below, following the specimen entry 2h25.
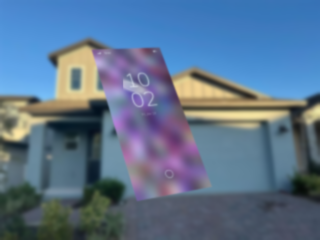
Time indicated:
10h02
